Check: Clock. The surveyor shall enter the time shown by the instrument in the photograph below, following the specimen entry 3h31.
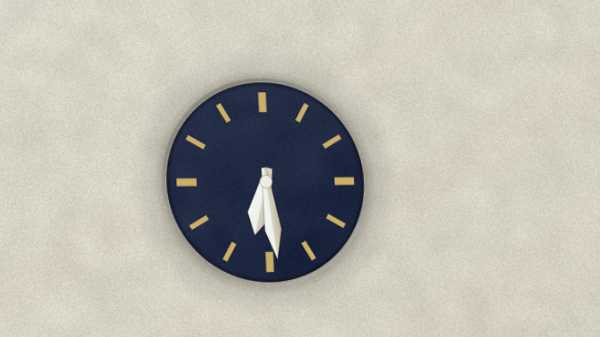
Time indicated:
6h29
